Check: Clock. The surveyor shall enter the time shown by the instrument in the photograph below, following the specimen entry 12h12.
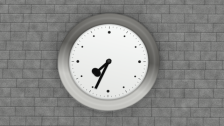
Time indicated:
7h34
